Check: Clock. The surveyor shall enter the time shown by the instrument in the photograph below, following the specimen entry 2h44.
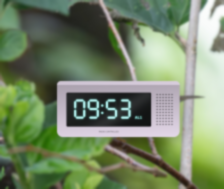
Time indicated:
9h53
